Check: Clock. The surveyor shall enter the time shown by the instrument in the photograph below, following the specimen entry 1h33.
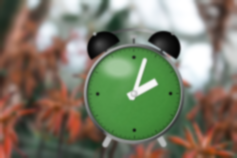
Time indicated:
2h03
